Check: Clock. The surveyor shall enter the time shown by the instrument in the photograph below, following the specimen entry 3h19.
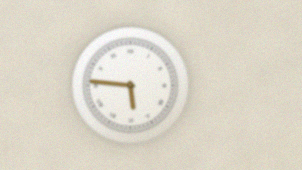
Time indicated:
5h46
